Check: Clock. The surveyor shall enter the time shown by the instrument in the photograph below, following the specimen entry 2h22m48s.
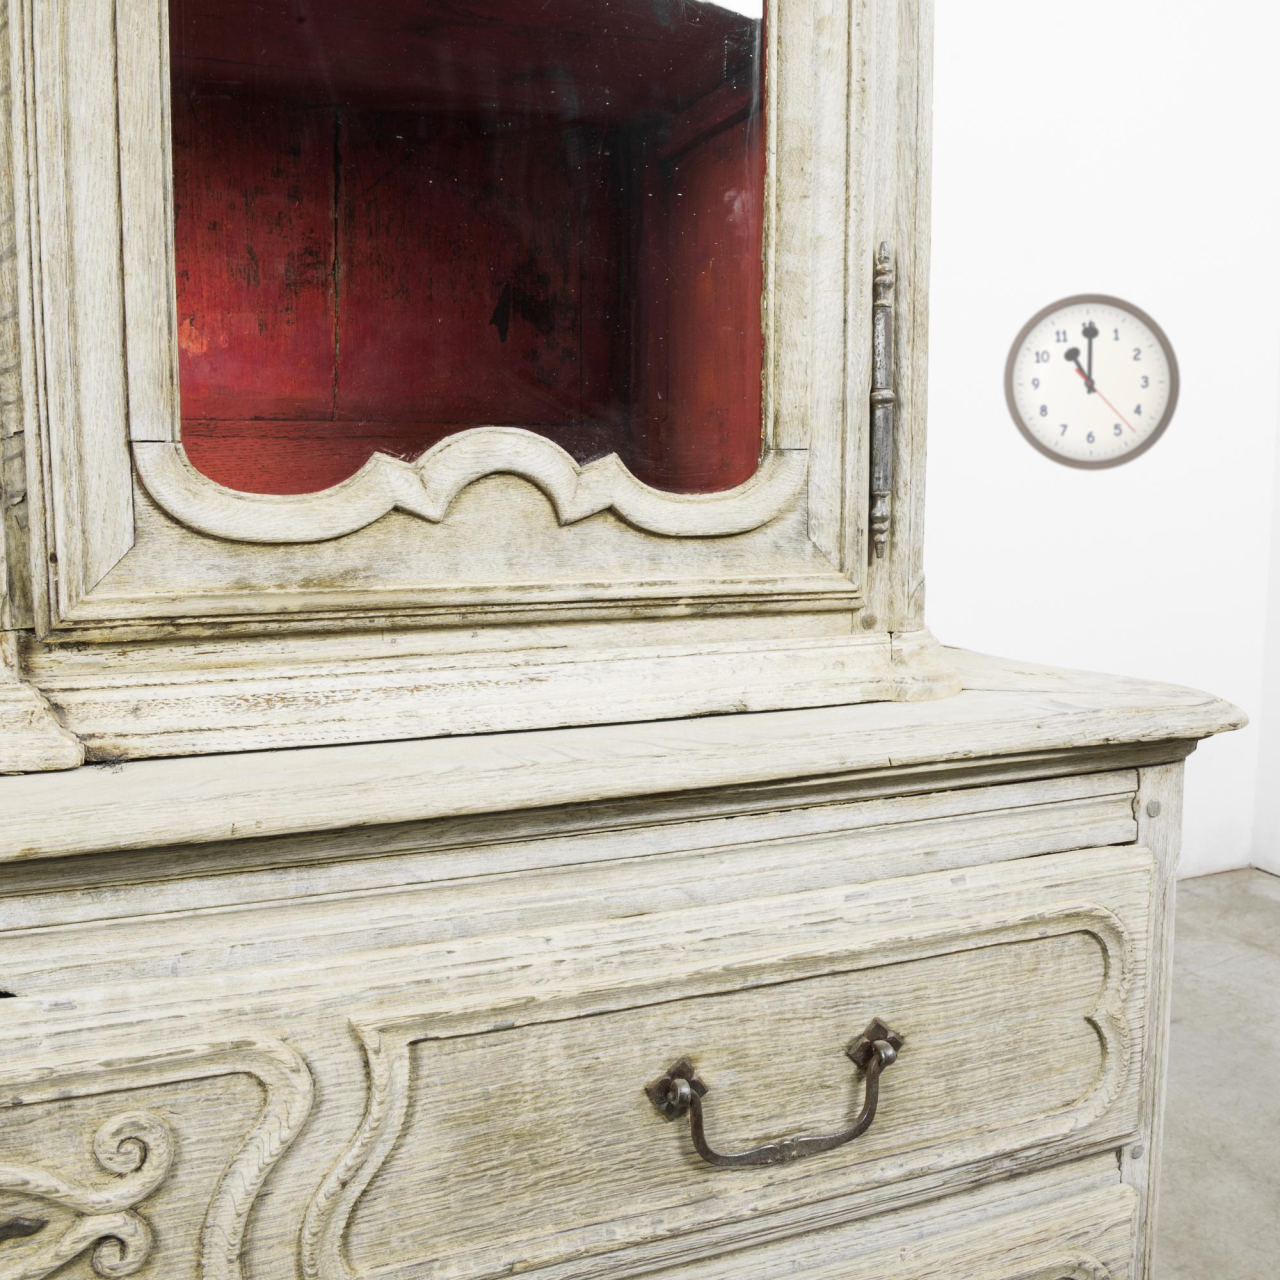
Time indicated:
11h00m23s
